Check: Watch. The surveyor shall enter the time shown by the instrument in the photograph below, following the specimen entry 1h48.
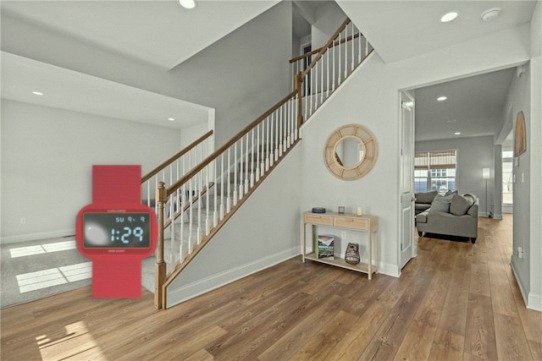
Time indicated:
1h29
